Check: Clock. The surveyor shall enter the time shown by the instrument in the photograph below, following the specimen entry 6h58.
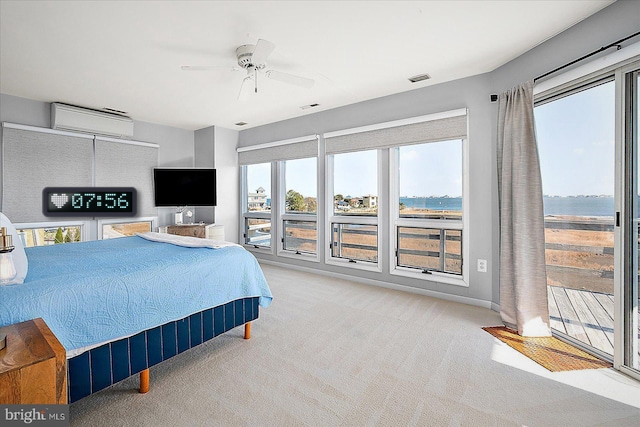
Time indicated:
7h56
